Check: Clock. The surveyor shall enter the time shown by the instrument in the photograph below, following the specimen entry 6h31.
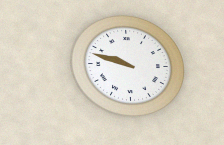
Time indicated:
9h48
